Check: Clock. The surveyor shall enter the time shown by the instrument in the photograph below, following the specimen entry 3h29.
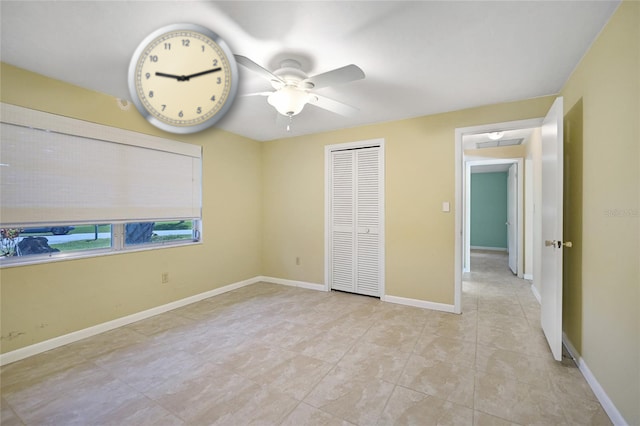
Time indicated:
9h12
